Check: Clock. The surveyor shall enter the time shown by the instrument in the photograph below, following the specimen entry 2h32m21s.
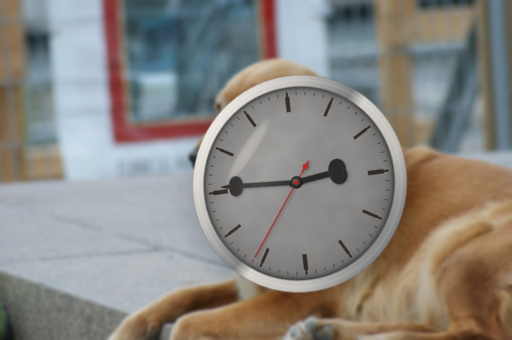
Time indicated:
2h45m36s
